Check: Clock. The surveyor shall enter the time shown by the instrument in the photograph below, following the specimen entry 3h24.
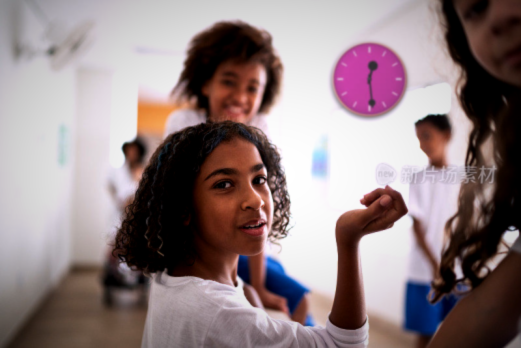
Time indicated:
12h29
